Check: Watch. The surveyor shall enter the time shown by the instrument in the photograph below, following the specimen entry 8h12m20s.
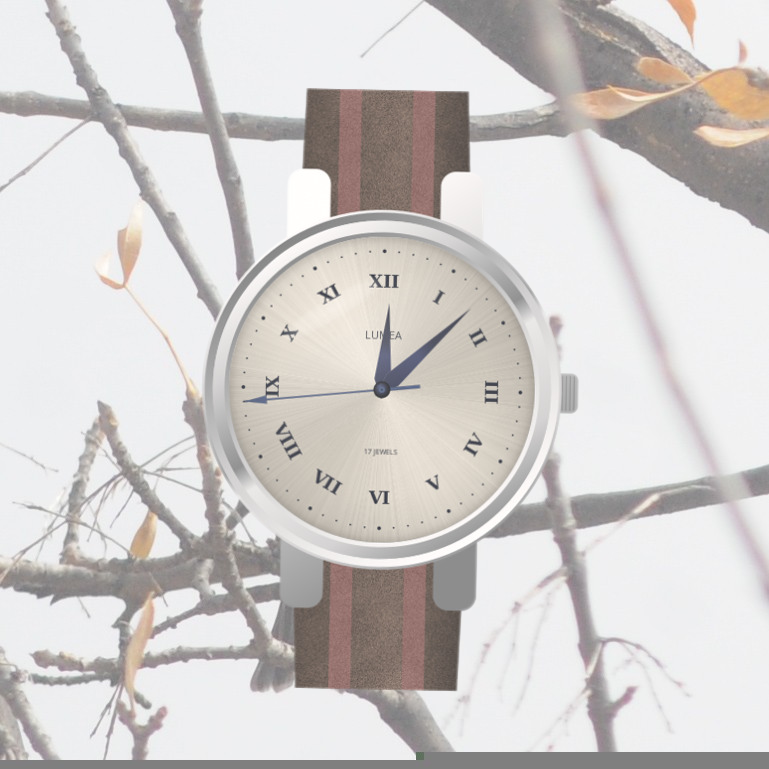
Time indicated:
12h07m44s
